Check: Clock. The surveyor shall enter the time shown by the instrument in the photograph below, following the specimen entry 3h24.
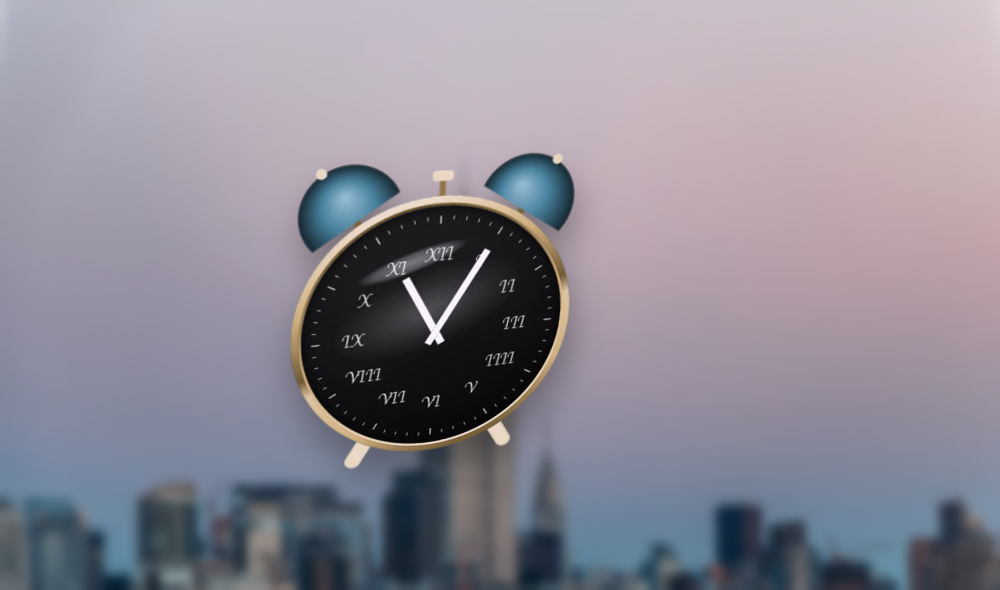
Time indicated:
11h05
